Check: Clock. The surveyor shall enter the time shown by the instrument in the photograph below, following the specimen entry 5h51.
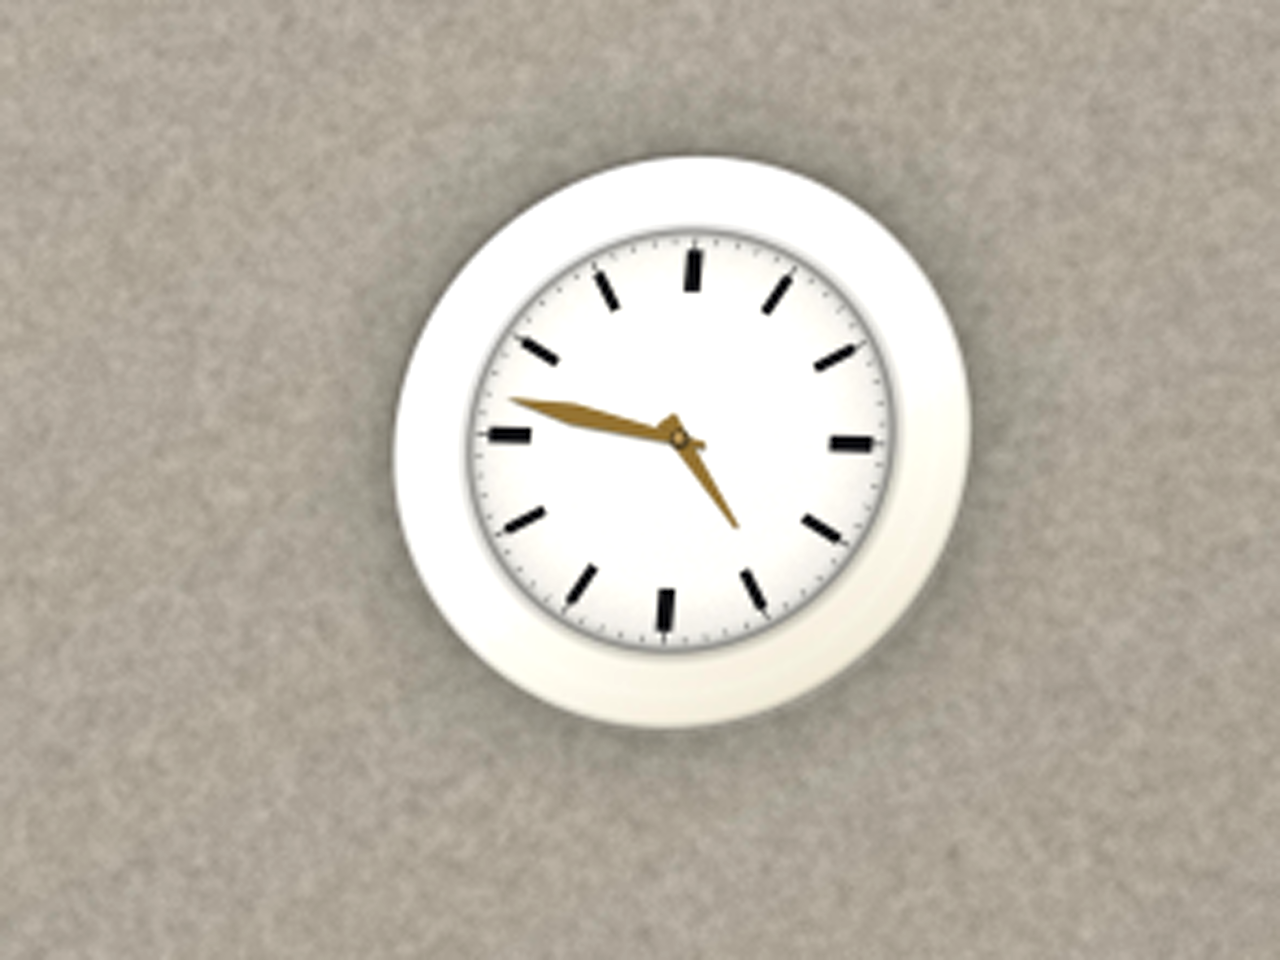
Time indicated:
4h47
